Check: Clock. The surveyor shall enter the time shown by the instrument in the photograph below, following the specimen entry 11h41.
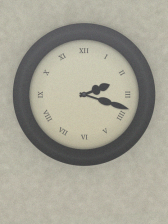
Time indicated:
2h18
